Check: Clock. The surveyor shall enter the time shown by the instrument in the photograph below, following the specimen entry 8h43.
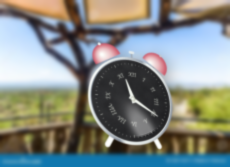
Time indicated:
11h20
